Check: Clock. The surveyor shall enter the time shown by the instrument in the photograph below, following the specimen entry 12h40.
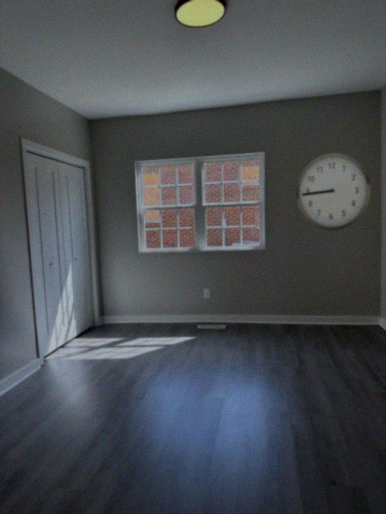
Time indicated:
8h44
